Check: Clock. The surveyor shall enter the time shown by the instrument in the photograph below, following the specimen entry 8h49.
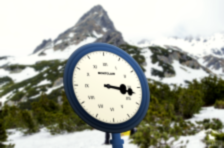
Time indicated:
3h17
